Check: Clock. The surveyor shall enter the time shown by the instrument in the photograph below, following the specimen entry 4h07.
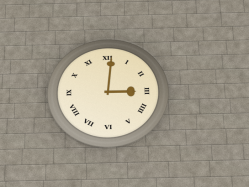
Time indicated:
3h01
